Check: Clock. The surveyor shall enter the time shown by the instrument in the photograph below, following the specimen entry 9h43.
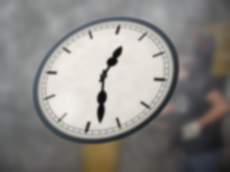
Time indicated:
12h28
